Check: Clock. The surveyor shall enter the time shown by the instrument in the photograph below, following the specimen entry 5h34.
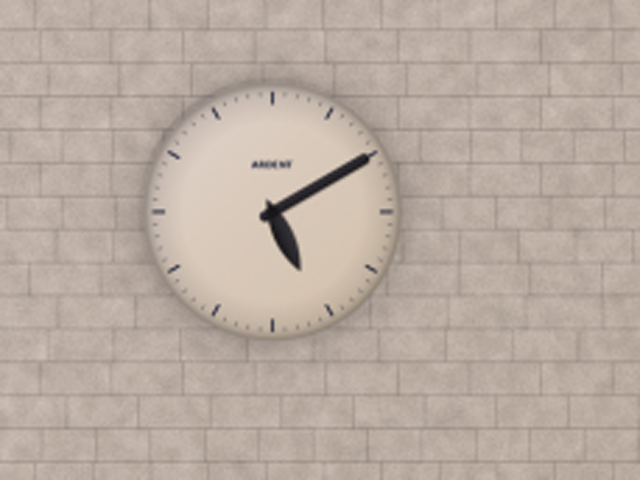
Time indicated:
5h10
